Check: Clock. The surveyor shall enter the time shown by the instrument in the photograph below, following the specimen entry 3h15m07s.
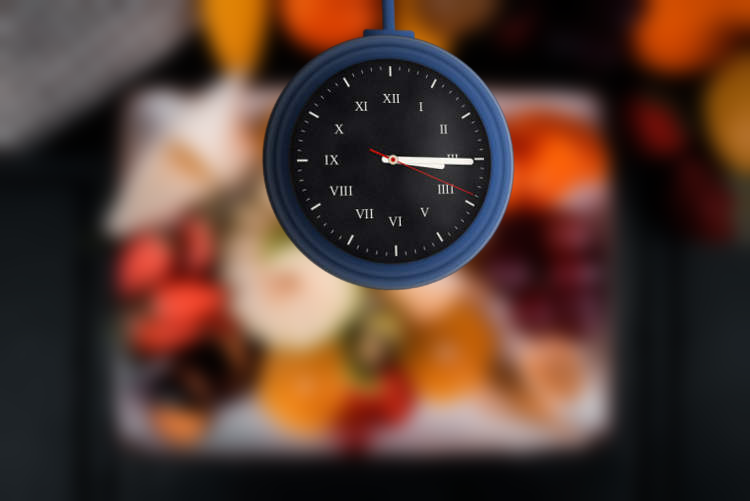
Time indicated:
3h15m19s
